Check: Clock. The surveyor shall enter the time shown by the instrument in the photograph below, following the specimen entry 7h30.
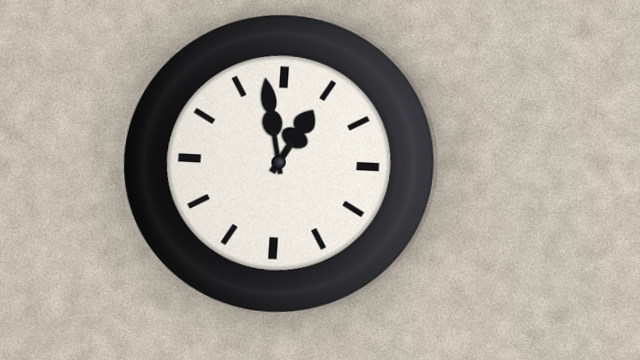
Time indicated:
12h58
